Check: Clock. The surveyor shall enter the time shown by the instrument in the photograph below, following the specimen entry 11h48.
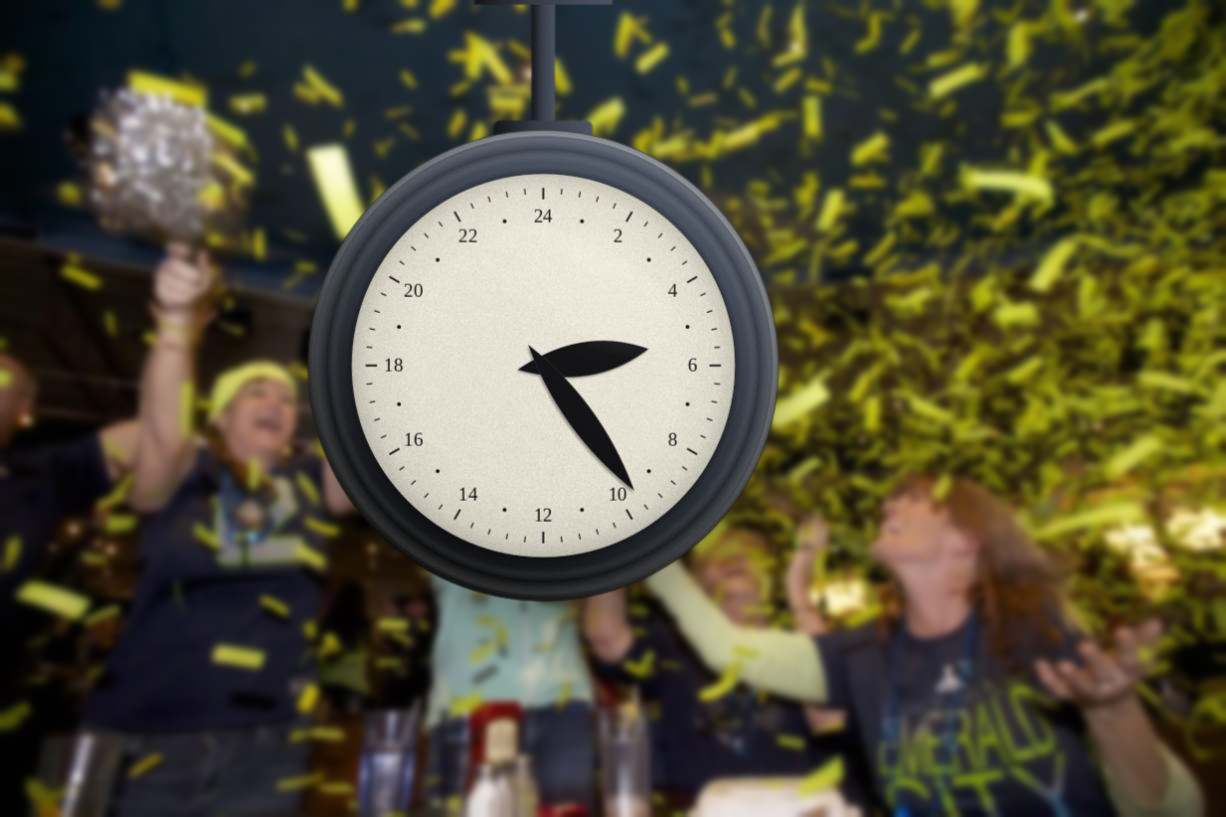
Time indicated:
5h24
